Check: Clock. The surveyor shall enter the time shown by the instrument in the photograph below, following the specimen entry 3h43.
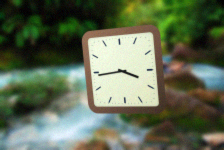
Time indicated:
3h44
